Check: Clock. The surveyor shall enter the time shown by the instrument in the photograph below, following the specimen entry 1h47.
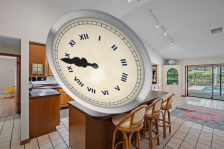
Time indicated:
9h48
